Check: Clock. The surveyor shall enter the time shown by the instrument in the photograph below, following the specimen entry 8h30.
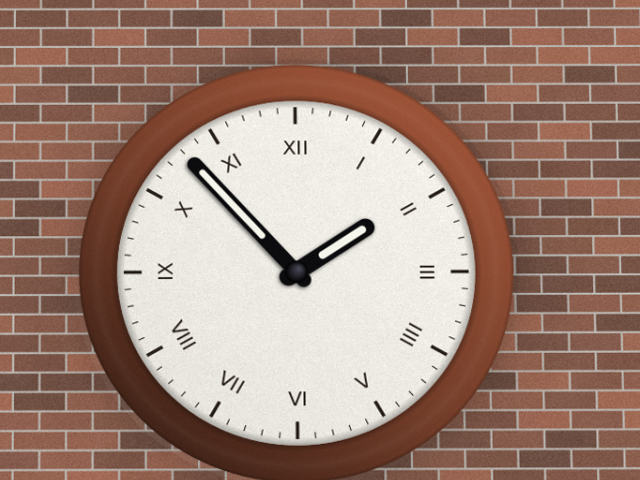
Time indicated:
1h53
